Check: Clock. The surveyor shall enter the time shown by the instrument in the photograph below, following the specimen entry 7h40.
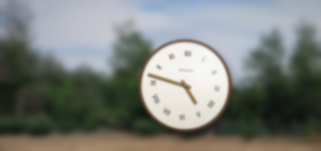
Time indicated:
4h47
